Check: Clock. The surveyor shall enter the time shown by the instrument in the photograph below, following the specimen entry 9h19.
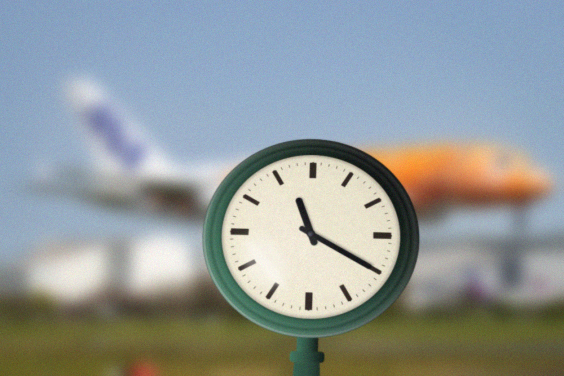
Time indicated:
11h20
